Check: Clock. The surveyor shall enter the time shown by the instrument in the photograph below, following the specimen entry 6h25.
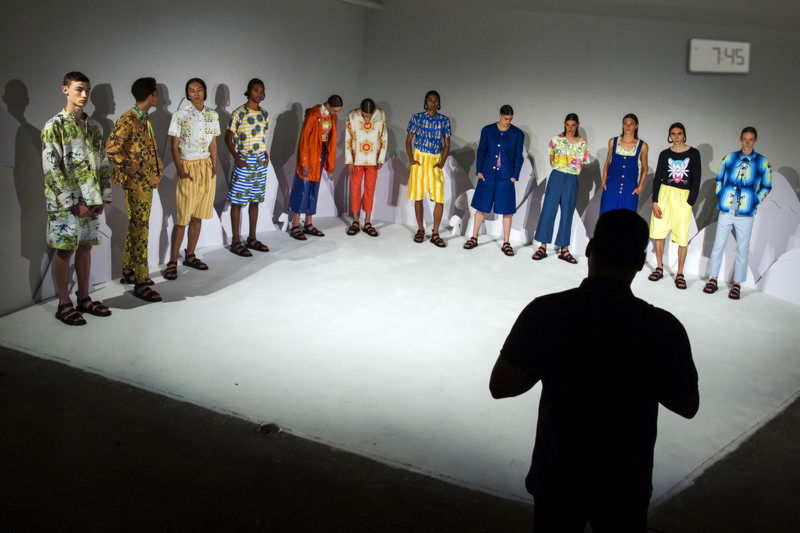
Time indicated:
7h45
